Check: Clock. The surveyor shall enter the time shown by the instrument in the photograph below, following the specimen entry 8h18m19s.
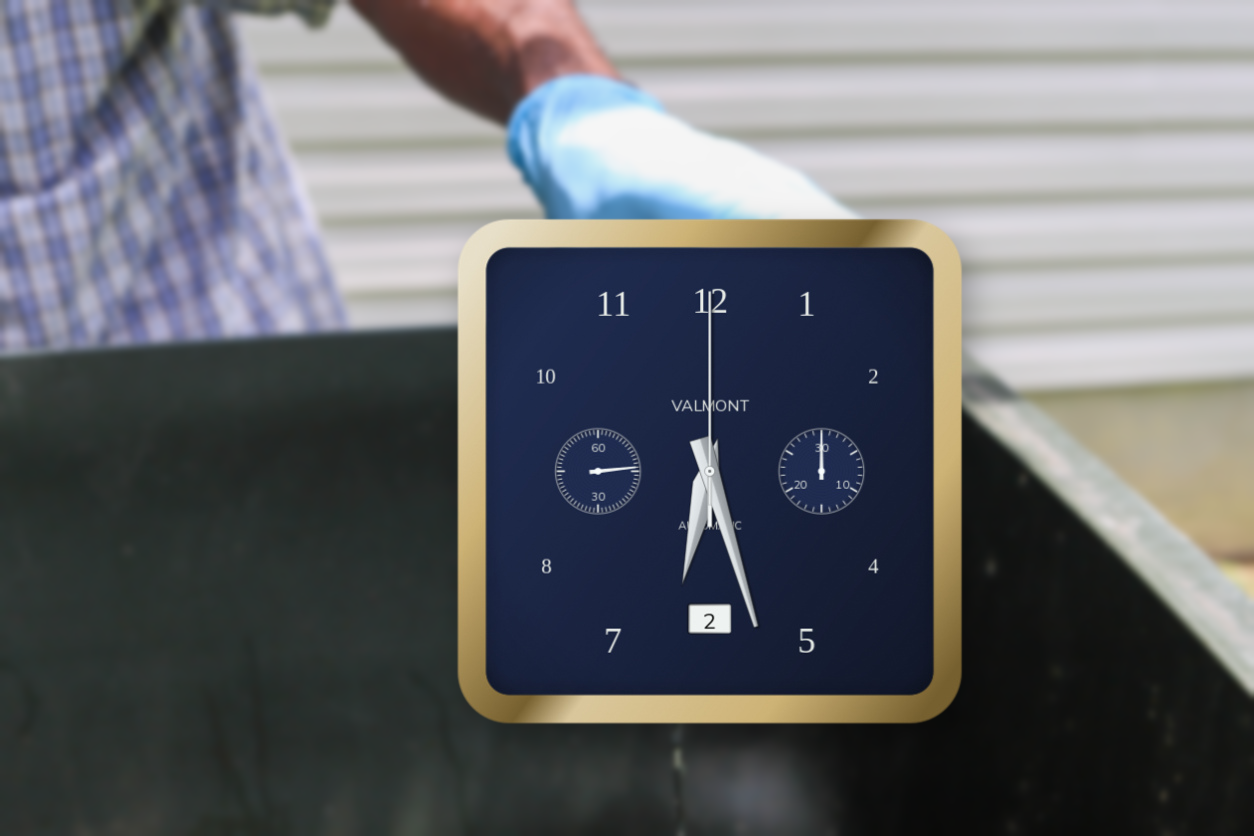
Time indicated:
6h27m14s
